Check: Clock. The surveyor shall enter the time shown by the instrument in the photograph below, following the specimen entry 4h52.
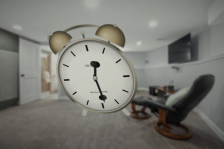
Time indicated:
12h29
